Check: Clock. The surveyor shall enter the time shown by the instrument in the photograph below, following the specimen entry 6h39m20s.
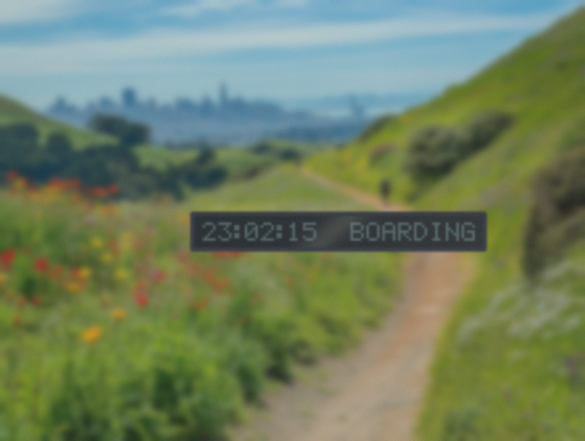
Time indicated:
23h02m15s
